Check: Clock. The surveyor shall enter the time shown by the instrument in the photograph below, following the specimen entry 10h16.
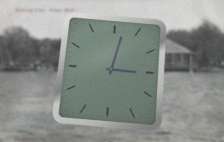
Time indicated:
3h02
